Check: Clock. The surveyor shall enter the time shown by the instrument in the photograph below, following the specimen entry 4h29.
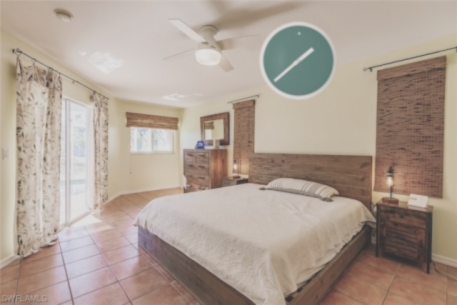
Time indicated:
1h38
